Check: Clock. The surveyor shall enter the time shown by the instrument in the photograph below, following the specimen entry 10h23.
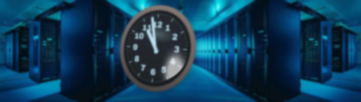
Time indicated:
10h58
